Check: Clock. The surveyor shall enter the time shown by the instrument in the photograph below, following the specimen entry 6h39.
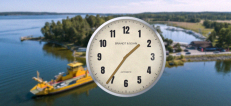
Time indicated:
1h36
